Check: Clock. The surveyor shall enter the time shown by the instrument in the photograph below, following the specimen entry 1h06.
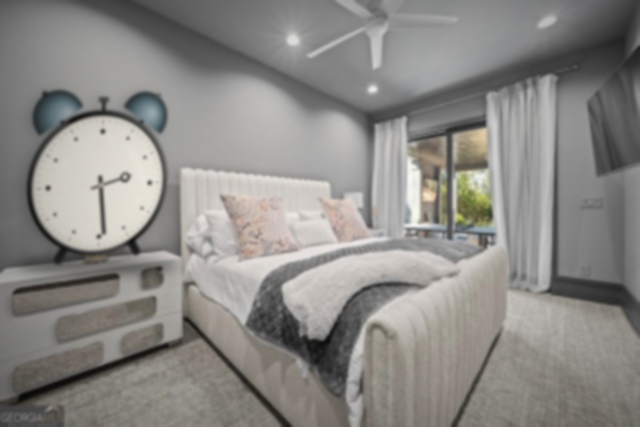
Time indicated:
2h29
